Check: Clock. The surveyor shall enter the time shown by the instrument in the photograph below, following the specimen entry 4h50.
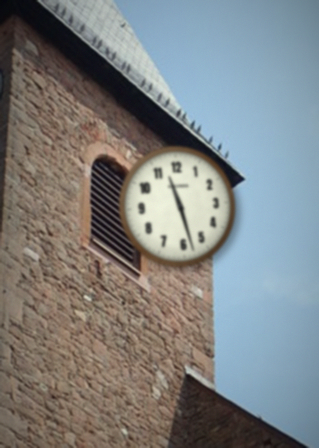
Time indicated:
11h28
